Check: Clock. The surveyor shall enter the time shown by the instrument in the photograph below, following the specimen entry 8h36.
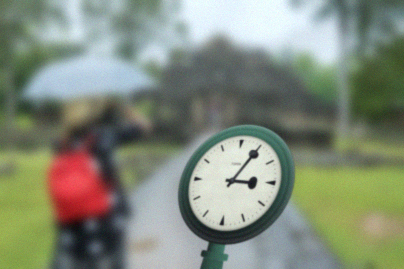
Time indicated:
3h05
